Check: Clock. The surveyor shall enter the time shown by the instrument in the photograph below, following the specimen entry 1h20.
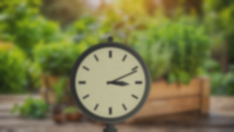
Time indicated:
3h11
